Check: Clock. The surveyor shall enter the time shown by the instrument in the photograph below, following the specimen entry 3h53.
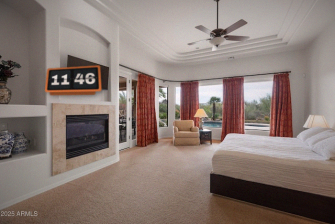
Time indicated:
11h46
